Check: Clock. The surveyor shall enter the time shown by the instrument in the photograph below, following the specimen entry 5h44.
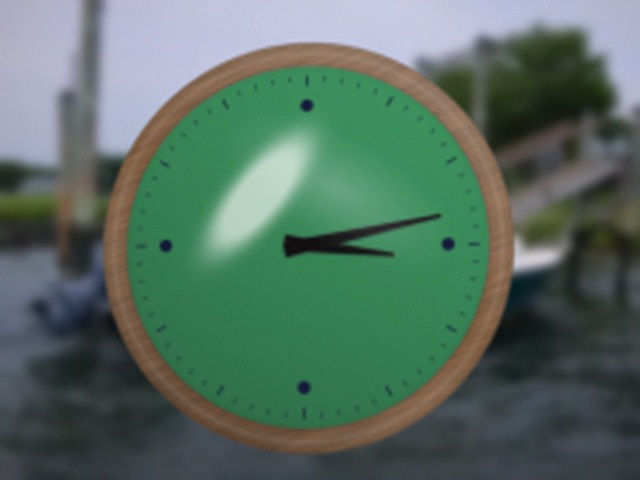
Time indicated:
3h13
